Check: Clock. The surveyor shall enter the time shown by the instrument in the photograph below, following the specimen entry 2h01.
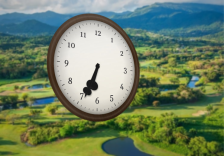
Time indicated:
6h34
